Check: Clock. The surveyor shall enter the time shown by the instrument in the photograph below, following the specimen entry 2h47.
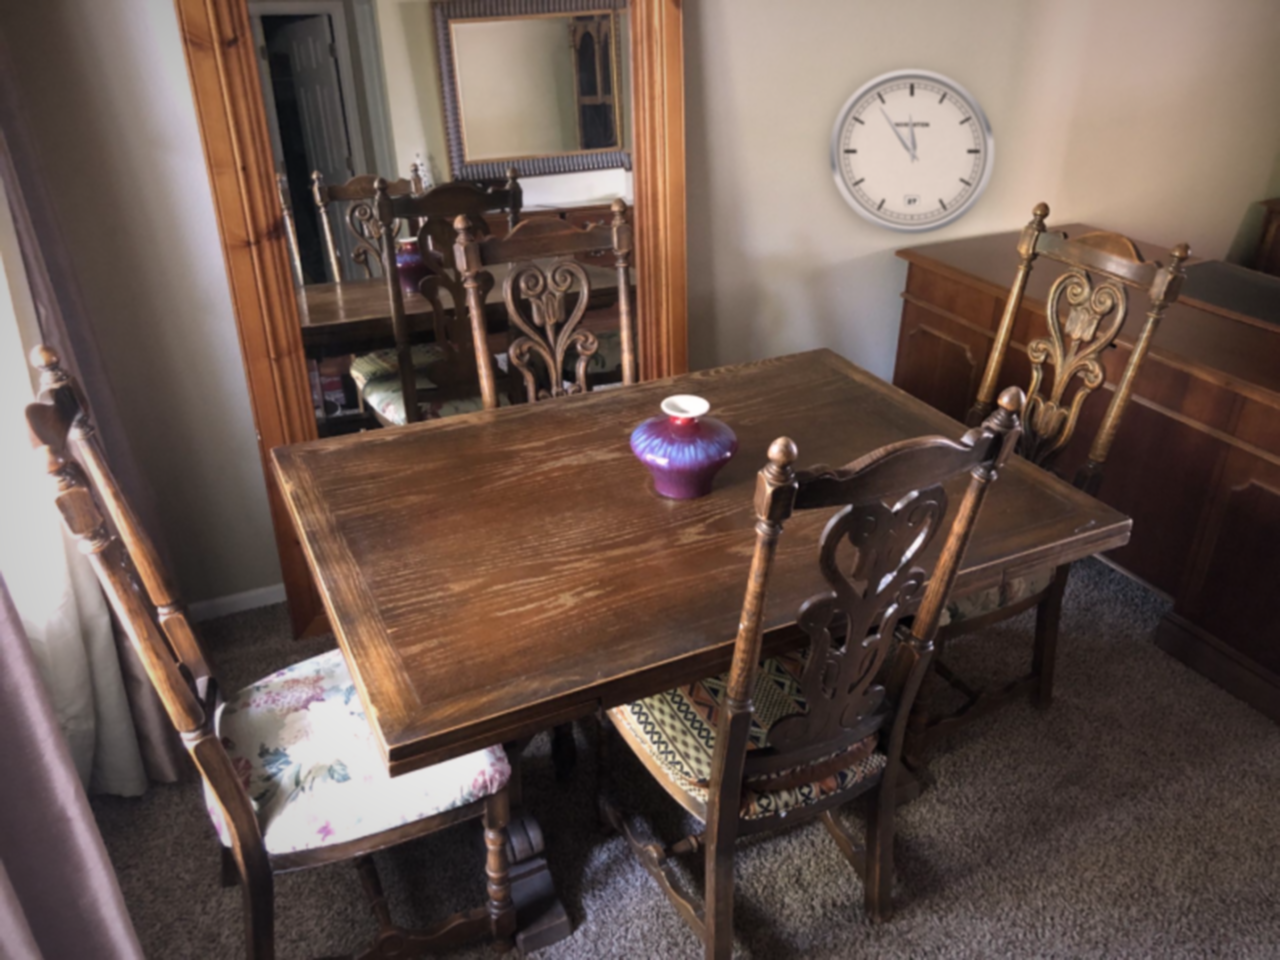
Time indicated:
11h54
